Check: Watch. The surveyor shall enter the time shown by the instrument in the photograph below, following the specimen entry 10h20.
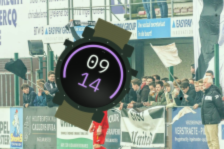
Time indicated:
9h14
